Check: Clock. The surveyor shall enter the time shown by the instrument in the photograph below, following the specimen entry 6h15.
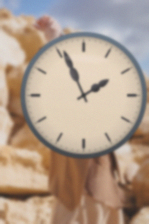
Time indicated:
1h56
